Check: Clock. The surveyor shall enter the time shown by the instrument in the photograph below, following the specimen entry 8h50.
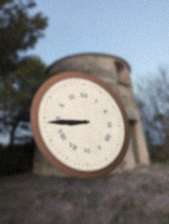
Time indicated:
8h44
